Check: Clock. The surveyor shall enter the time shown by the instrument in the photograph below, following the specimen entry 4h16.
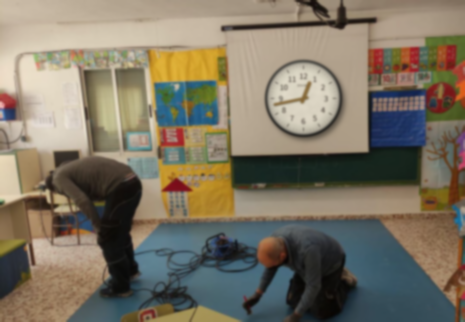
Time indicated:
12h43
